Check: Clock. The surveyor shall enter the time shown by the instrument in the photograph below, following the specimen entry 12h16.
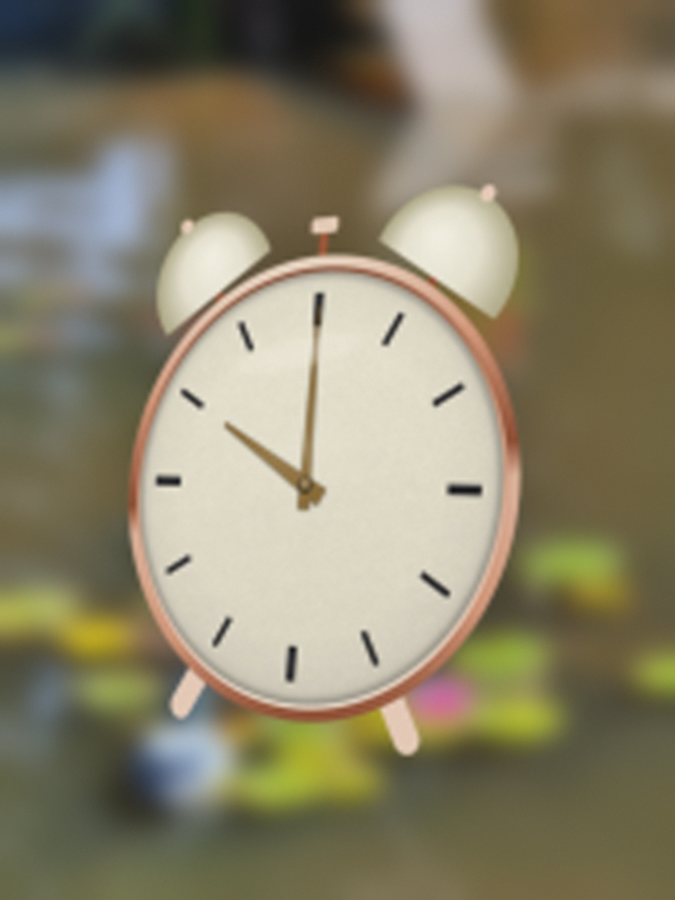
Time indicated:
10h00
